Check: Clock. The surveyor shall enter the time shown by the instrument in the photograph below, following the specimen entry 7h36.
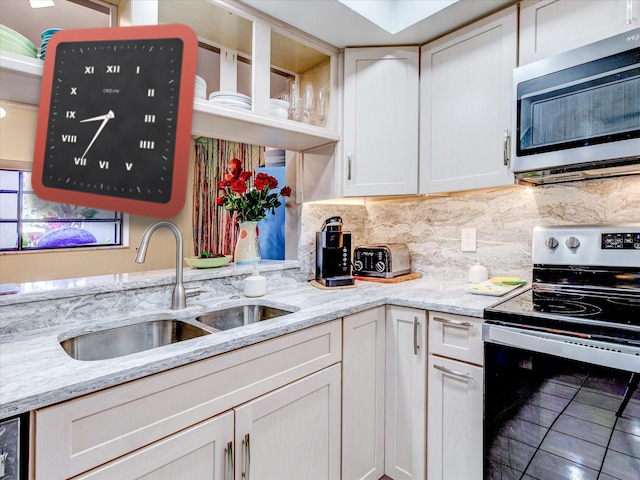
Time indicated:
8h35
